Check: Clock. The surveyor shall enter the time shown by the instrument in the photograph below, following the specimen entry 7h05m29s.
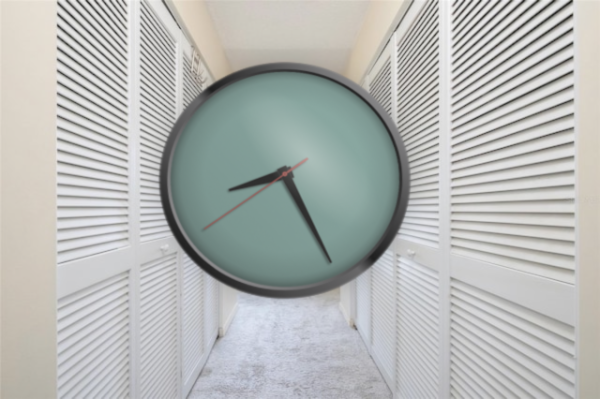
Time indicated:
8h25m39s
